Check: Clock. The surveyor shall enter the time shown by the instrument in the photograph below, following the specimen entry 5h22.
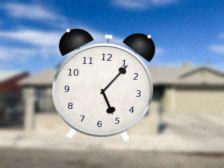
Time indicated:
5h06
